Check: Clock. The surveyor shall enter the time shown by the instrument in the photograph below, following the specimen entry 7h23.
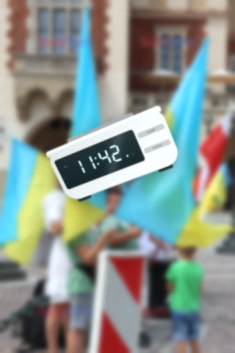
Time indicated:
11h42
